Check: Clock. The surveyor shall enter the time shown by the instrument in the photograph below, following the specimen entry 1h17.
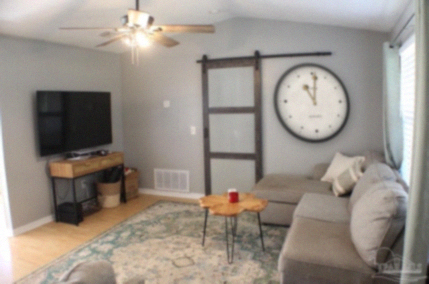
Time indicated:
11h01
